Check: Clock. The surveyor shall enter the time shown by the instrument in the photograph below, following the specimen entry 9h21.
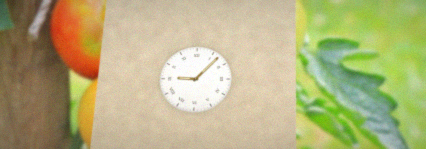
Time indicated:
9h07
